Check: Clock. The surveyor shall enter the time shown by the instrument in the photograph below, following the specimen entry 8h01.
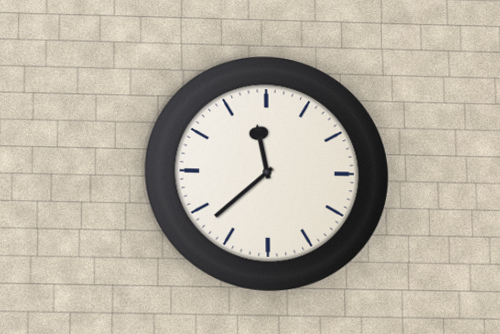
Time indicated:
11h38
